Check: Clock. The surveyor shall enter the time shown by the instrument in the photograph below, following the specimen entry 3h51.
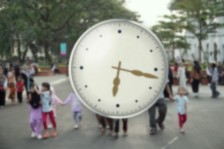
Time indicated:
6h17
